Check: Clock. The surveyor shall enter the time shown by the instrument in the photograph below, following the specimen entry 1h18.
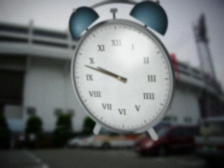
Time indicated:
9h48
